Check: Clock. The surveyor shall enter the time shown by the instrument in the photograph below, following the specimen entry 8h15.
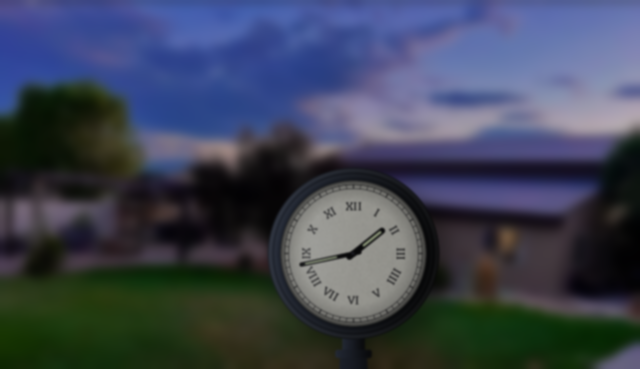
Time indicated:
1h43
